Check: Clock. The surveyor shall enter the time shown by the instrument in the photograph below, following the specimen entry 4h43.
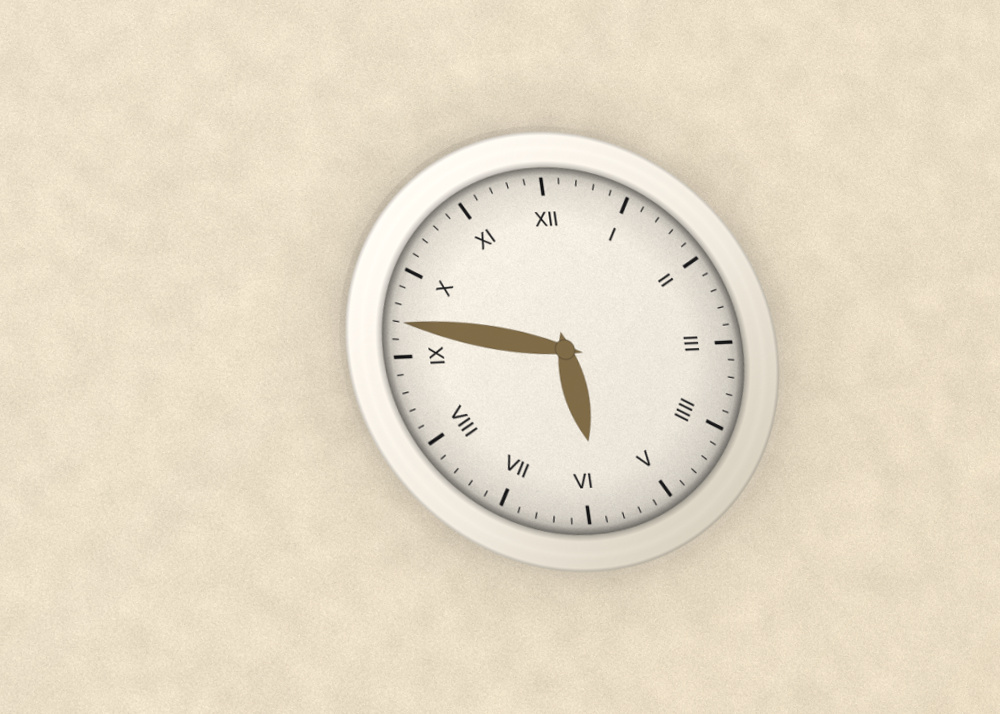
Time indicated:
5h47
